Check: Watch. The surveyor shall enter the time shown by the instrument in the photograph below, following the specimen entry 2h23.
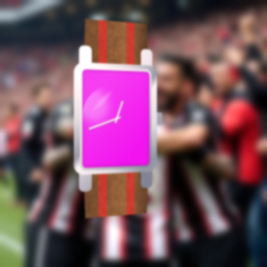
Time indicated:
12h42
